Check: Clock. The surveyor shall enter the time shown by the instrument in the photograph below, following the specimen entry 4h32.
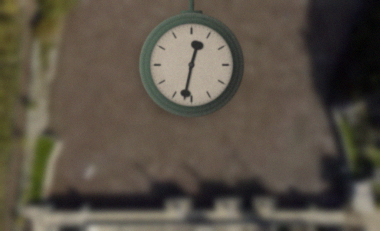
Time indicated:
12h32
